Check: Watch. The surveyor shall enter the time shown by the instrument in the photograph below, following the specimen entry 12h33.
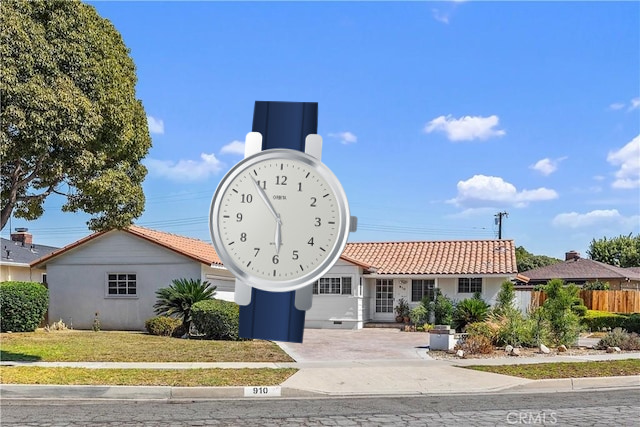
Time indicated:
5h54
